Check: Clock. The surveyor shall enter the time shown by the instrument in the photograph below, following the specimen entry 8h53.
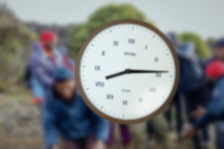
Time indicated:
8h14
